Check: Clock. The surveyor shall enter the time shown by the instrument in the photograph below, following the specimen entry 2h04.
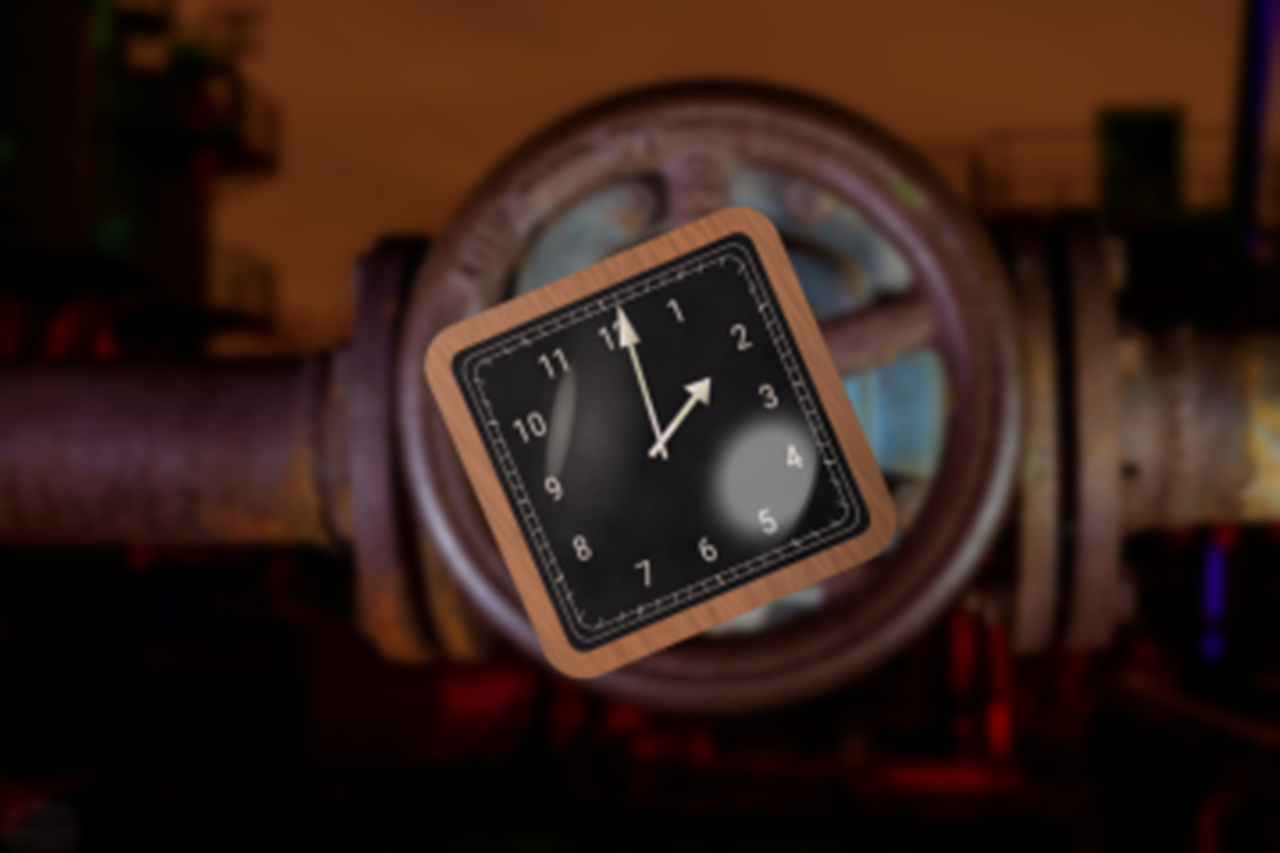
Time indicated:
2h01
